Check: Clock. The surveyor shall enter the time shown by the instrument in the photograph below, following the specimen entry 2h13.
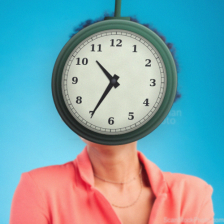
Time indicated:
10h35
